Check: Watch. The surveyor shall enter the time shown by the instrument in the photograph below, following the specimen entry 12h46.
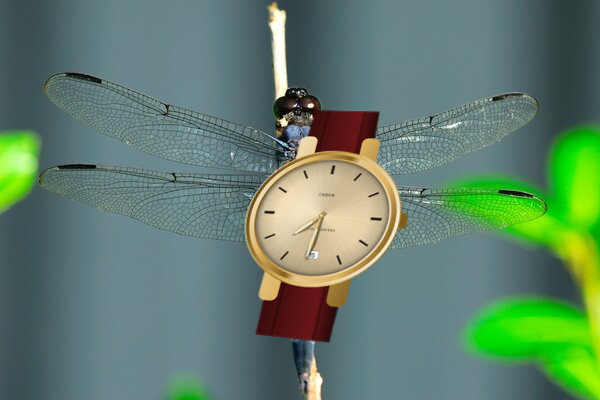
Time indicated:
7h31
